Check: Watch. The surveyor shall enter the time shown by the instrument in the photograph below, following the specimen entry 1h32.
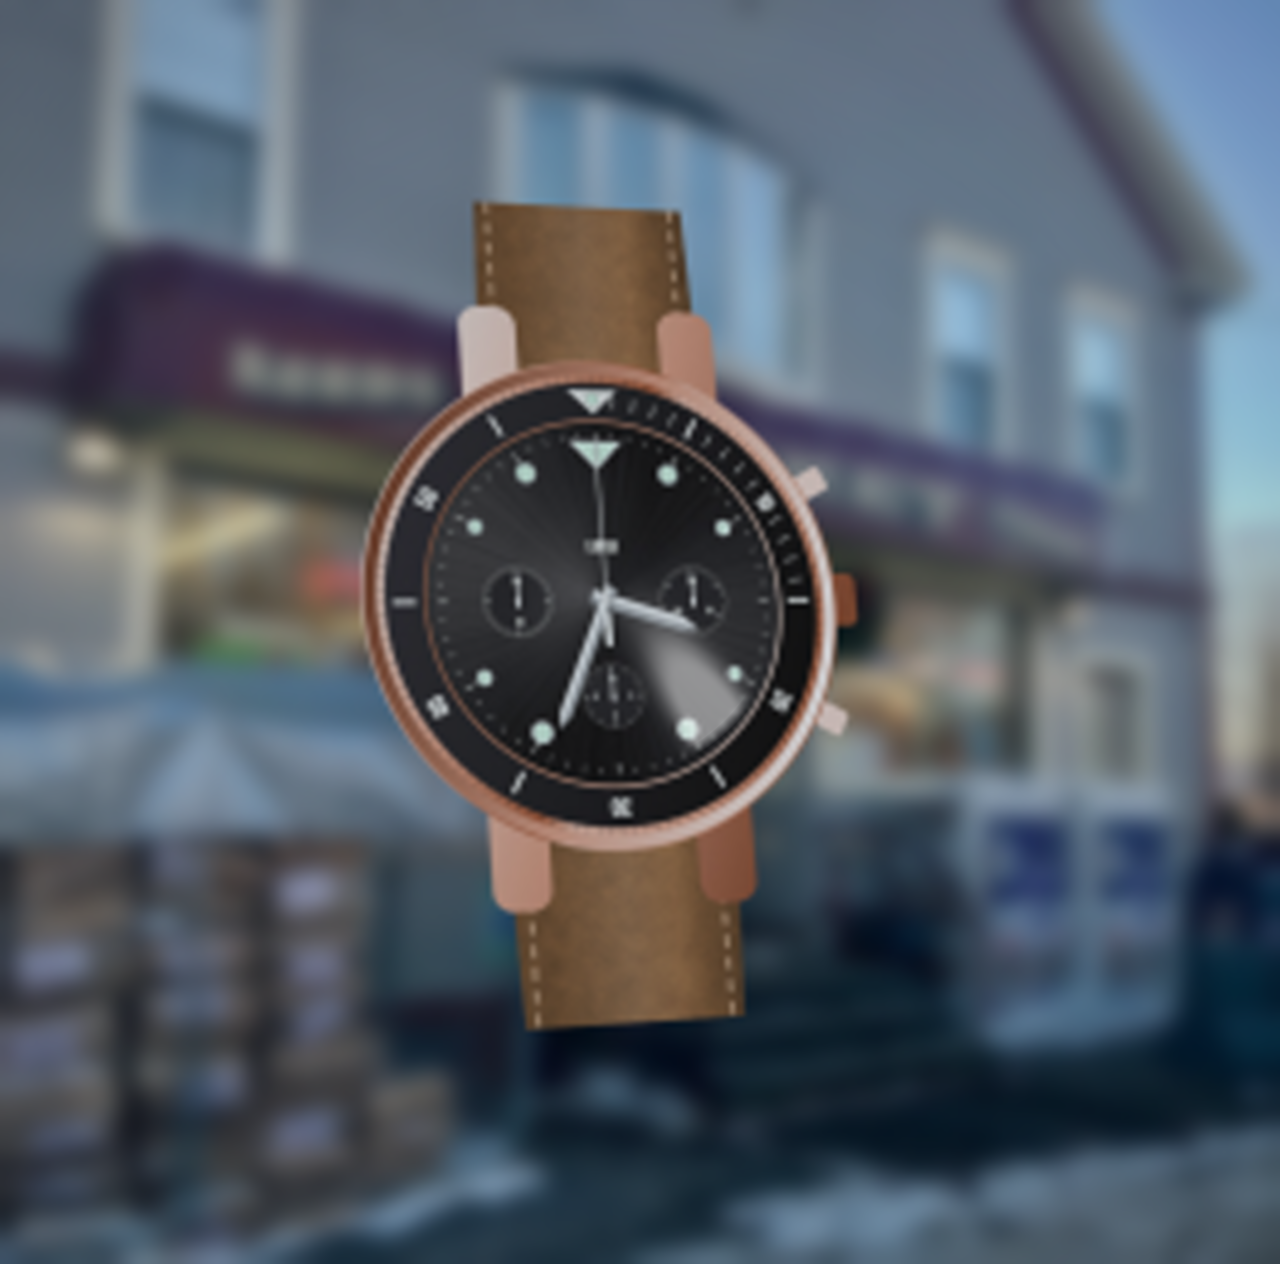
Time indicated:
3h34
